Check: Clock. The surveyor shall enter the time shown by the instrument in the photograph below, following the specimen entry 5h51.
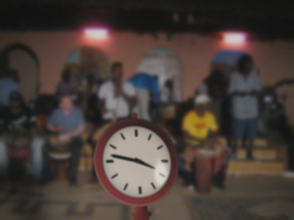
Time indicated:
3h47
